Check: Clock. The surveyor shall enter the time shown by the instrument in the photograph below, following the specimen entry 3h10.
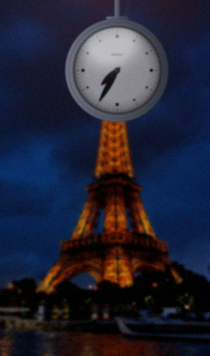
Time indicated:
7h35
